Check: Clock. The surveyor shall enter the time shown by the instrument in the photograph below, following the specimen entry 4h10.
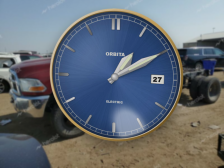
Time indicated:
1h10
